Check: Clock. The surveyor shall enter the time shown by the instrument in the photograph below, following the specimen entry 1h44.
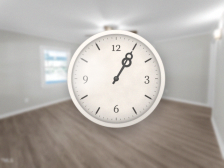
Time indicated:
1h05
